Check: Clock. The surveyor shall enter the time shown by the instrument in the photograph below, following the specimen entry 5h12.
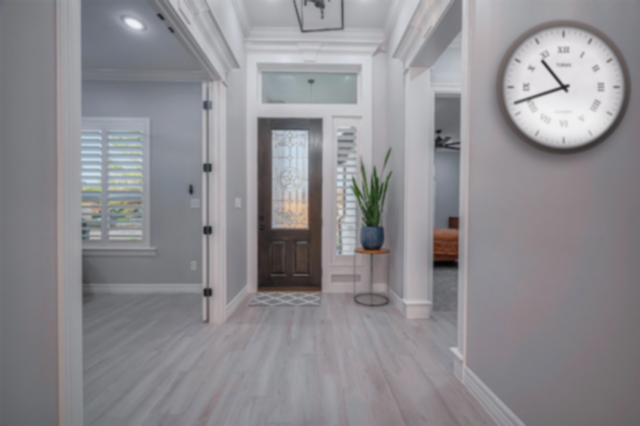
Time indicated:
10h42
